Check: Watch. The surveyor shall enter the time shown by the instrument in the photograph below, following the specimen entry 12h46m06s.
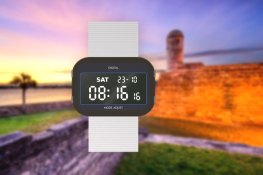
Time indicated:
8h16m16s
